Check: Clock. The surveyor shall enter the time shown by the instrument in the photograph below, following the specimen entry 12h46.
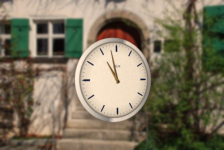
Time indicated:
10h58
